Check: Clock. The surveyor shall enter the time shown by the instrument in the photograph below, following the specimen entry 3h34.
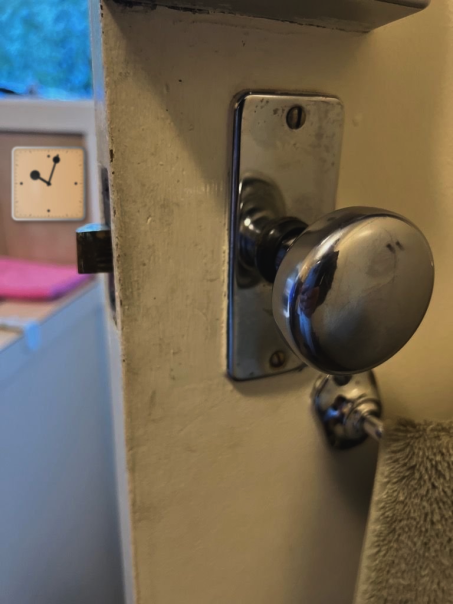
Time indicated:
10h03
